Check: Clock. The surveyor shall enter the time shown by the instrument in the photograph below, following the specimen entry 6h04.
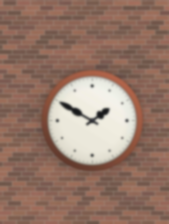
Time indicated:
1h50
